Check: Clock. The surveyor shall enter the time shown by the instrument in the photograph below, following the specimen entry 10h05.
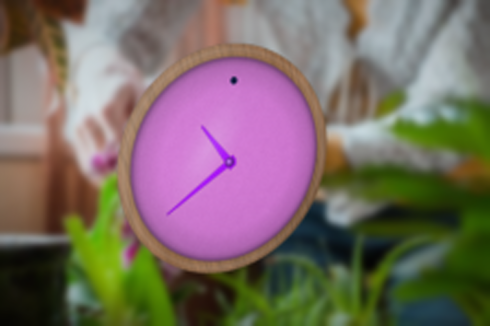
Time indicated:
10h39
